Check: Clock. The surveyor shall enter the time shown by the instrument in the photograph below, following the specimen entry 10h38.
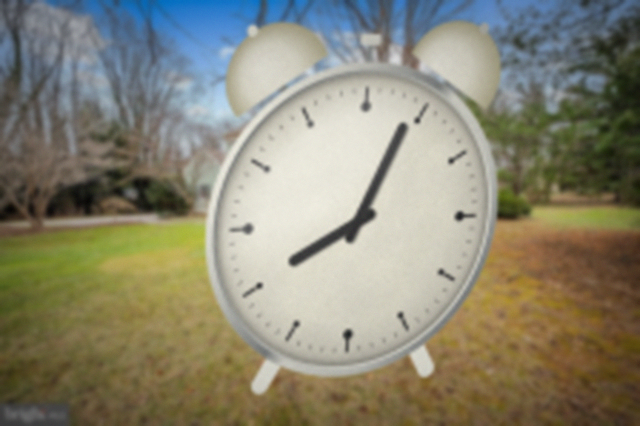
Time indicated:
8h04
